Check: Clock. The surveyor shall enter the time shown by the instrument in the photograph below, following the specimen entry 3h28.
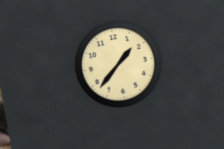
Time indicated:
1h38
